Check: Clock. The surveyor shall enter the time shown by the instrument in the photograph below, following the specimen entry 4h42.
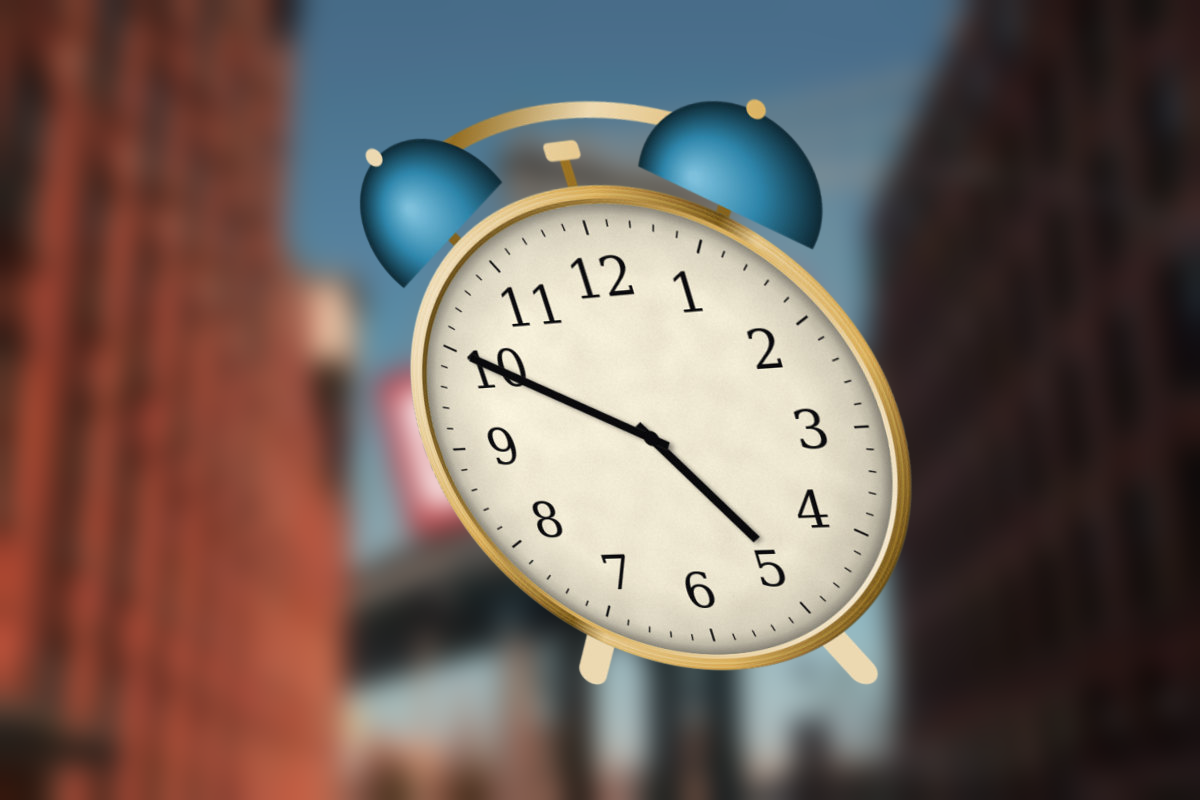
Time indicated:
4h50
